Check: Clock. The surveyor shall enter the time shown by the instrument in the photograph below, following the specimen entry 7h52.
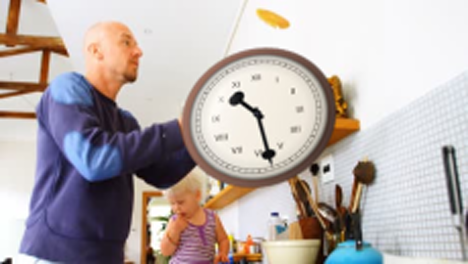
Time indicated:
10h28
